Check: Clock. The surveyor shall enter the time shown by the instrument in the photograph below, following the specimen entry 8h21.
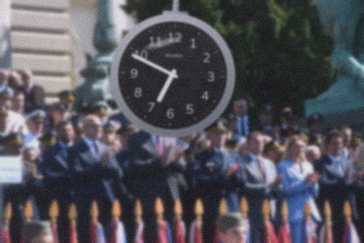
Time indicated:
6h49
